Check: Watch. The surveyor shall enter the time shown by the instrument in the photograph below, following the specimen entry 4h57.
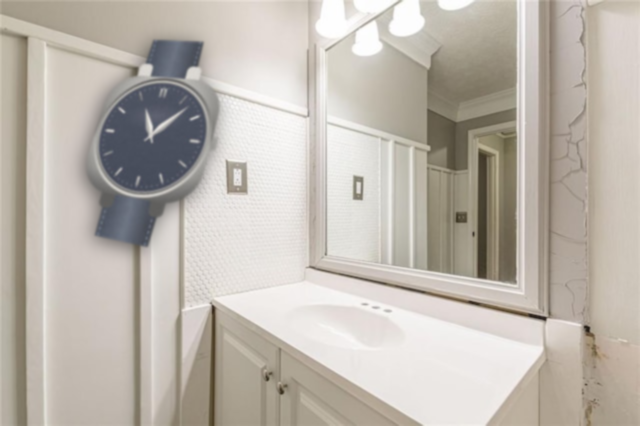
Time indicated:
11h07
